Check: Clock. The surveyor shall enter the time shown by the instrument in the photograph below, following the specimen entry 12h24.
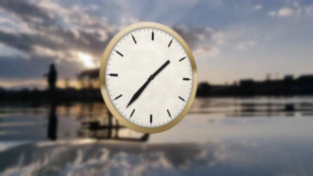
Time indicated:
1h37
